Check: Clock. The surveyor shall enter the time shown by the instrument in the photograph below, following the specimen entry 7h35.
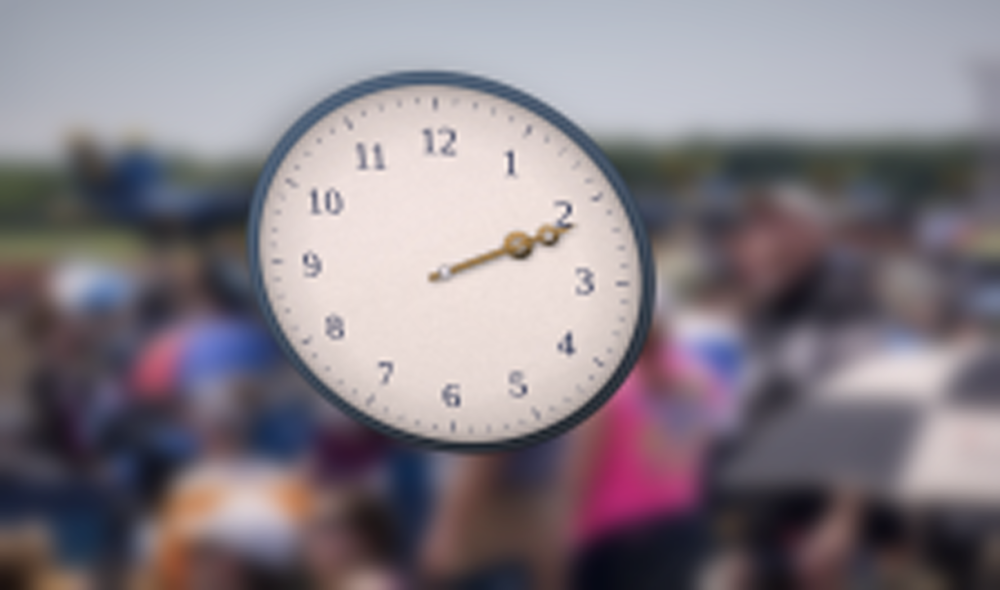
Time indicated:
2h11
